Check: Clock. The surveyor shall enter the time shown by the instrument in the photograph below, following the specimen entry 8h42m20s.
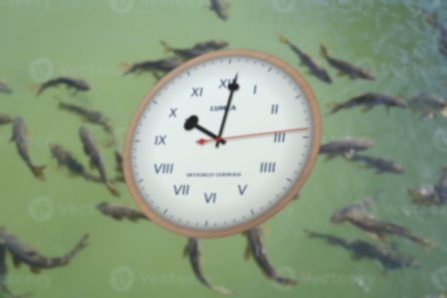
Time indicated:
10h01m14s
